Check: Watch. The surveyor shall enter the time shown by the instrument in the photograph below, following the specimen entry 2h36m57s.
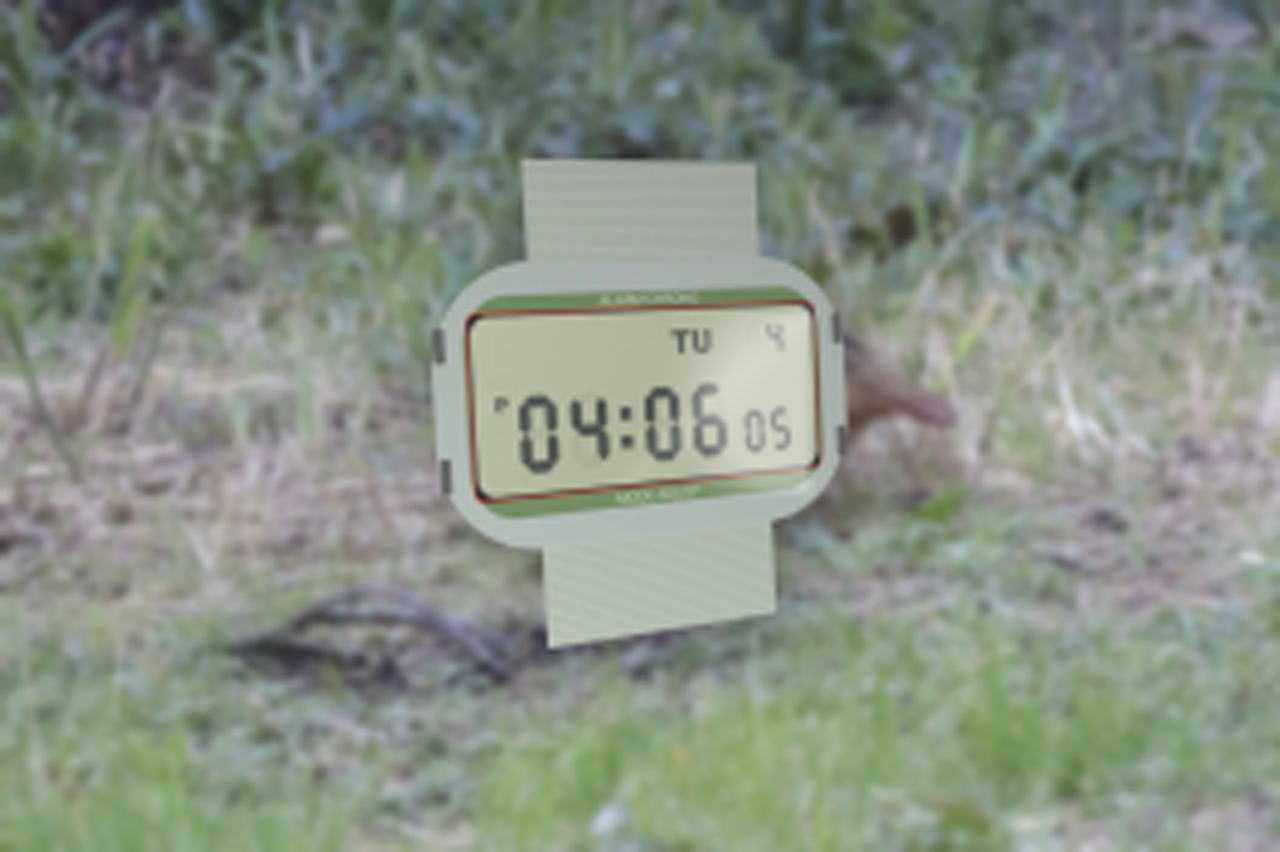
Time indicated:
4h06m05s
